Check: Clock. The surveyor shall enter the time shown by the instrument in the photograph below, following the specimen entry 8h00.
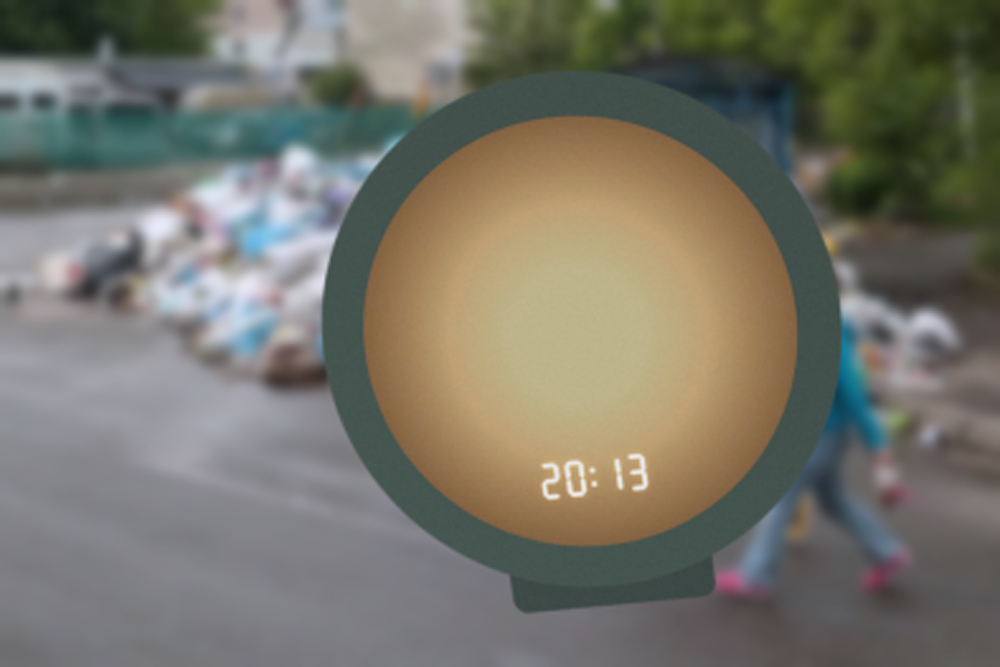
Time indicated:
20h13
